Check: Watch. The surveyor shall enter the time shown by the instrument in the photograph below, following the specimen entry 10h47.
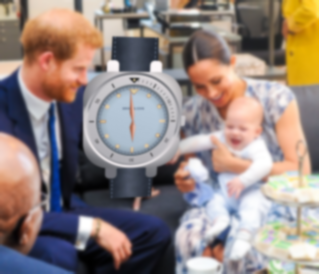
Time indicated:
5h59
